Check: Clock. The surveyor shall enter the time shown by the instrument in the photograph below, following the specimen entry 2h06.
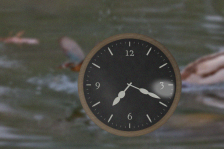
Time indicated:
7h19
